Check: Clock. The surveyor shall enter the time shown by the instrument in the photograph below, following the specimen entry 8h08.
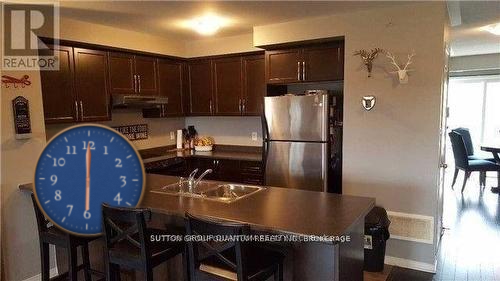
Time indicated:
6h00
